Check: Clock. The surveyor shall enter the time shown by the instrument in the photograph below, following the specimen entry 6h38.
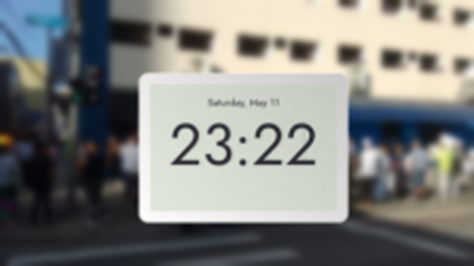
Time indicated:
23h22
